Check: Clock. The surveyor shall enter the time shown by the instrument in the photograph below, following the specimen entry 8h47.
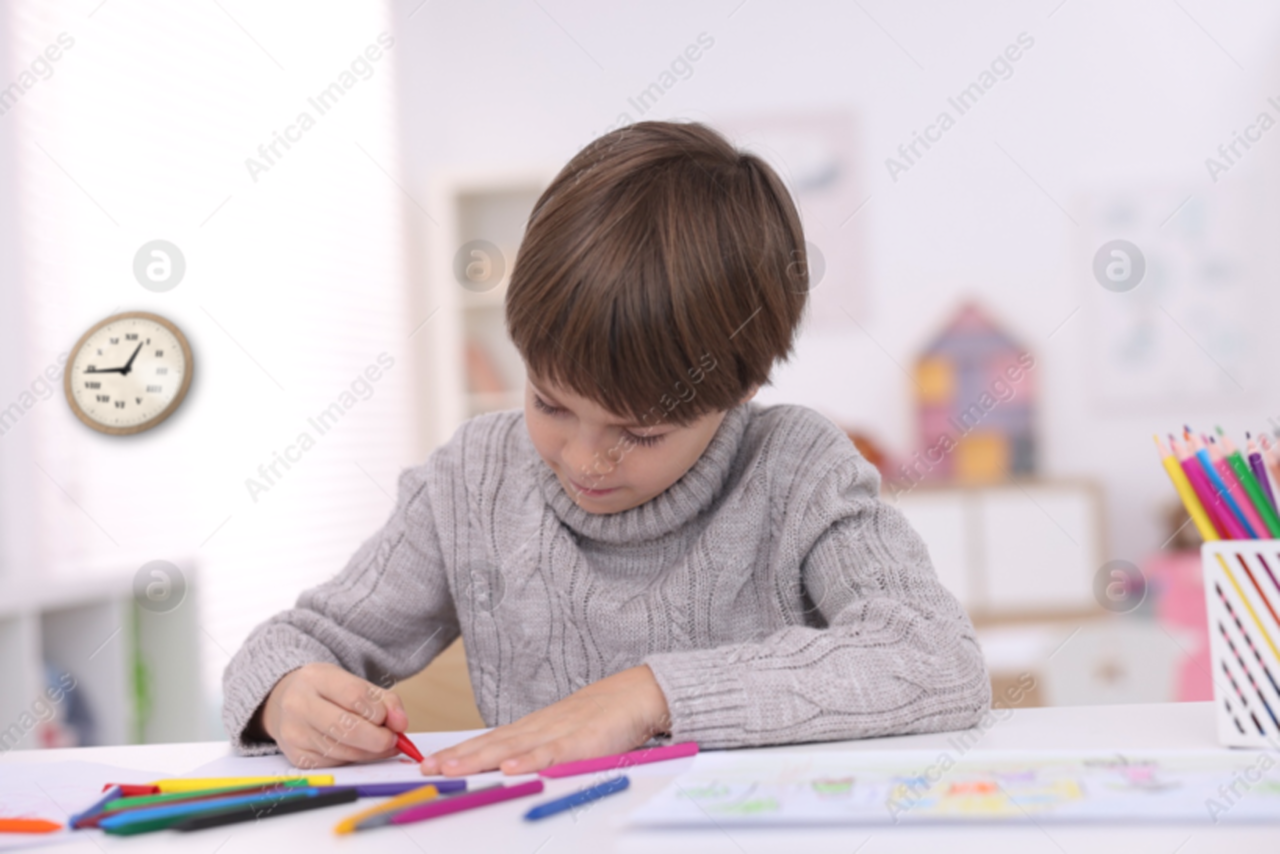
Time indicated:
12h44
